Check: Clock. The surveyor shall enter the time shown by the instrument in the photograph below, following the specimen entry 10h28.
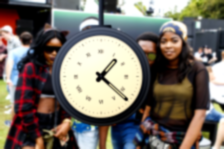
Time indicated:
1h22
